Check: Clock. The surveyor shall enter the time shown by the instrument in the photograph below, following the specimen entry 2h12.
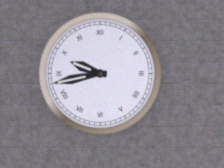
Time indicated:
9h43
